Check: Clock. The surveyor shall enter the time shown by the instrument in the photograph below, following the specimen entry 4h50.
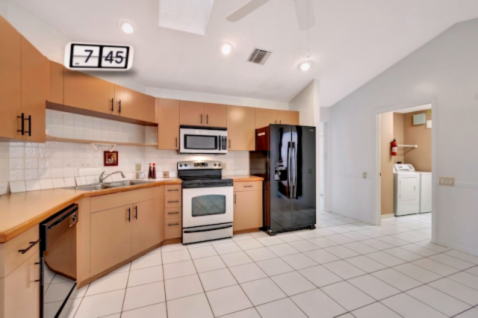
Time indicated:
7h45
